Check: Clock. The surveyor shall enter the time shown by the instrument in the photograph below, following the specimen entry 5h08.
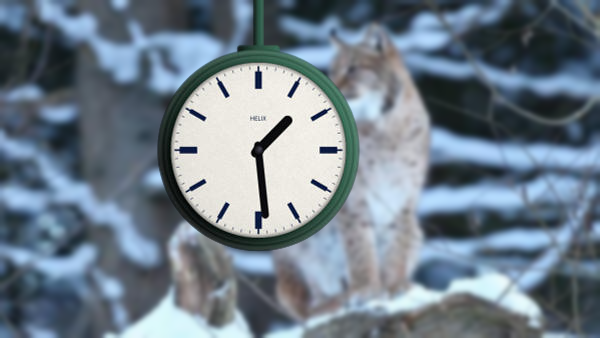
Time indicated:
1h29
